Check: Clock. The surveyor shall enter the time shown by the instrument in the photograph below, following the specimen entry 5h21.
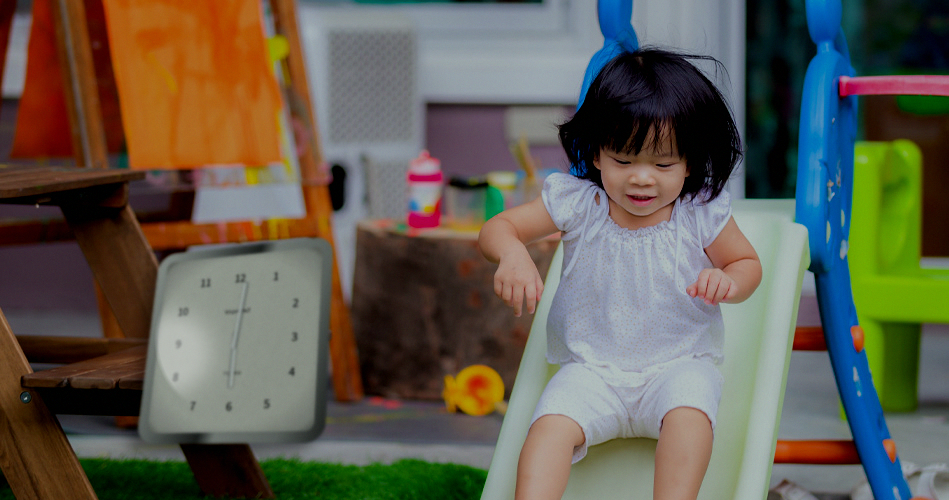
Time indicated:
6h01
